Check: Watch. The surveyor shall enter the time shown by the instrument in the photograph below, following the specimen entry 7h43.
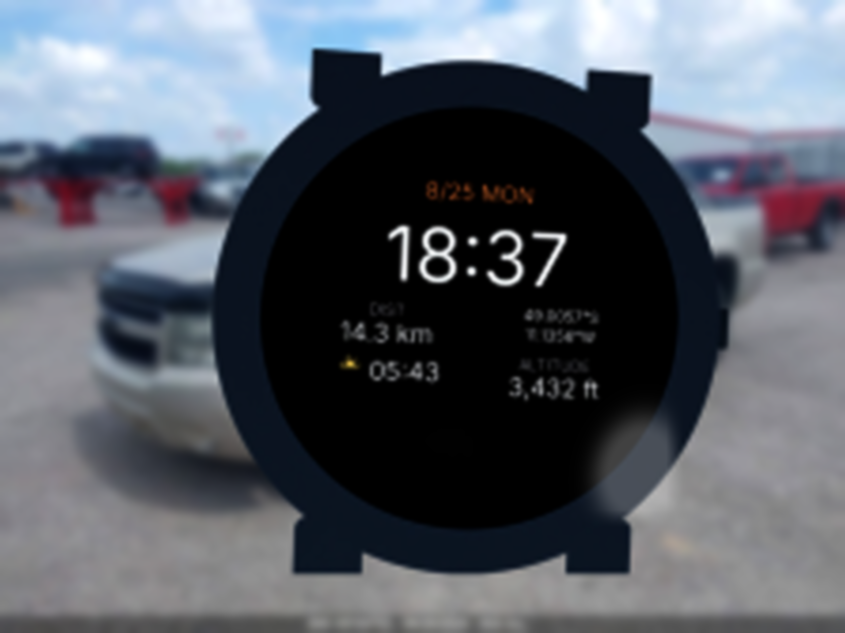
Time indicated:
18h37
